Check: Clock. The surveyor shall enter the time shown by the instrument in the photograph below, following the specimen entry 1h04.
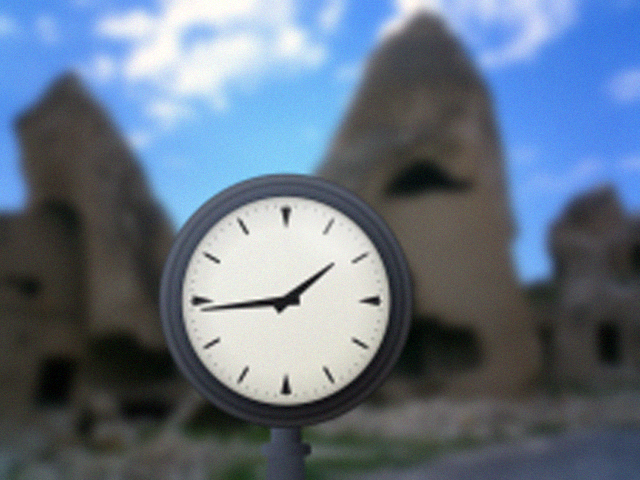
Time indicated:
1h44
